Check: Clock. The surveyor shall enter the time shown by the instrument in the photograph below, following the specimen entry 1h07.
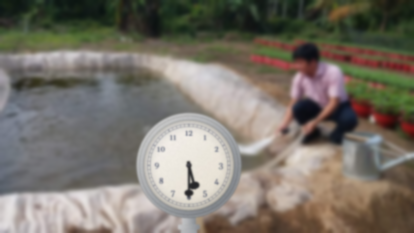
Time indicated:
5h30
